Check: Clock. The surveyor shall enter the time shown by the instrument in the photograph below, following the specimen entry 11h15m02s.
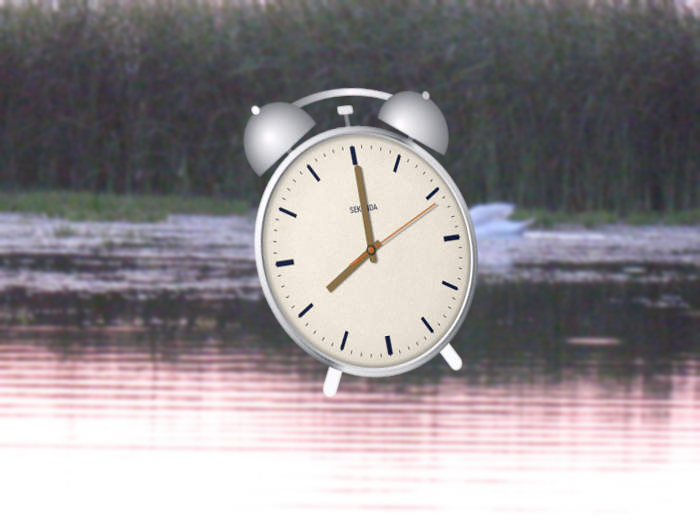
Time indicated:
8h00m11s
